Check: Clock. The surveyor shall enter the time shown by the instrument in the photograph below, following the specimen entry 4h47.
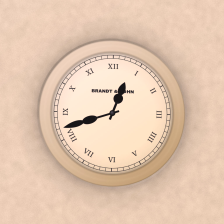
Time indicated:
12h42
